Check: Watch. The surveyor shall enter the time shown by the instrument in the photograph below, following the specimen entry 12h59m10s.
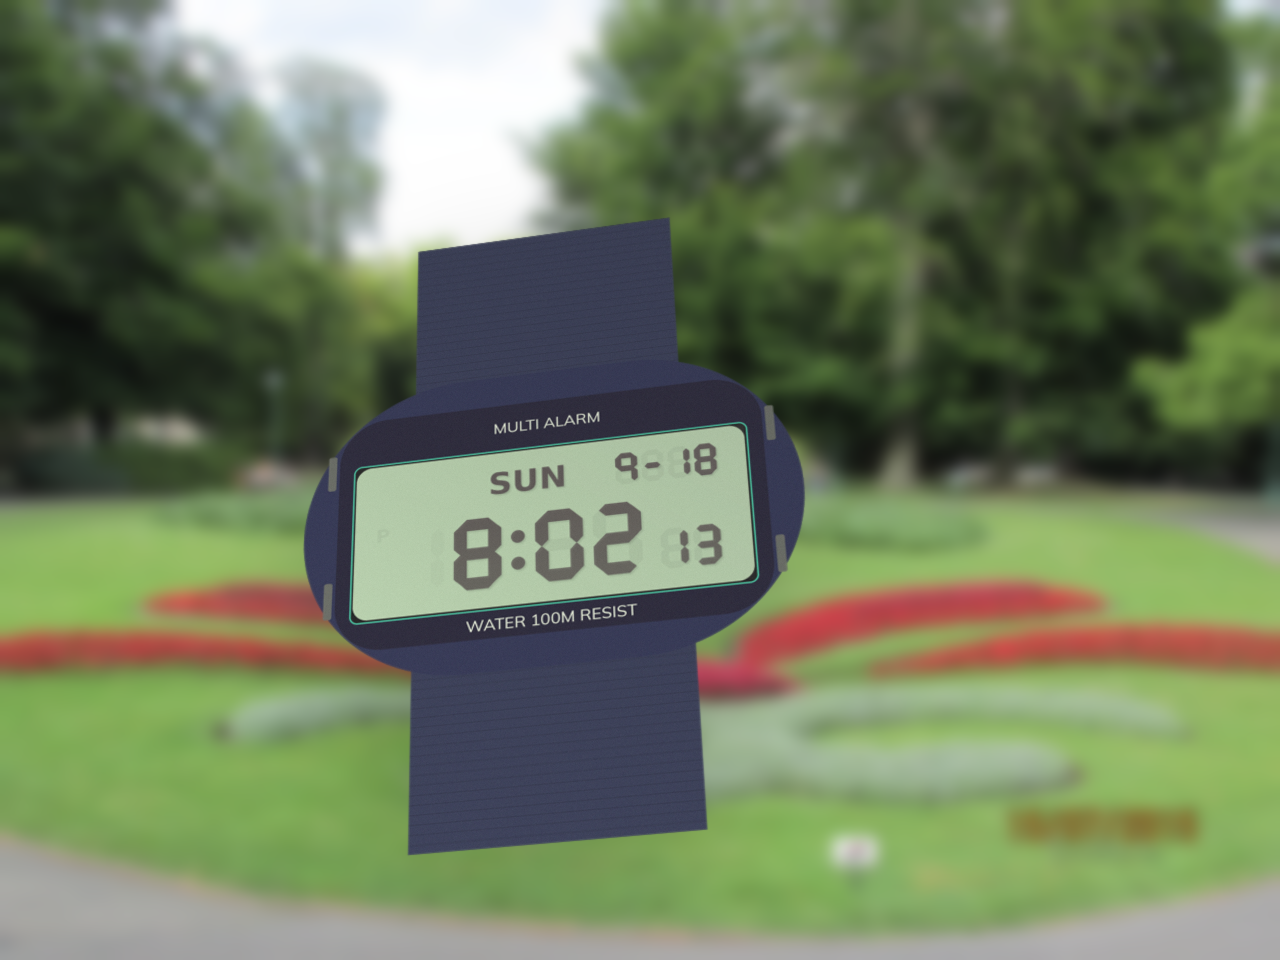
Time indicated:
8h02m13s
